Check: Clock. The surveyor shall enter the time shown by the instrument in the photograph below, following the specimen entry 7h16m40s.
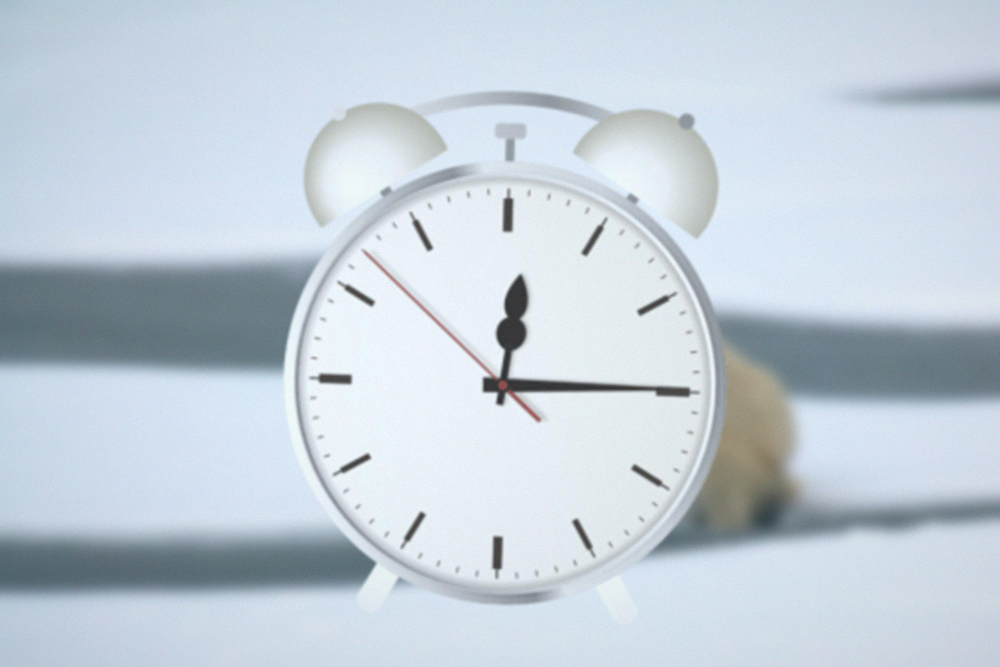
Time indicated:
12h14m52s
